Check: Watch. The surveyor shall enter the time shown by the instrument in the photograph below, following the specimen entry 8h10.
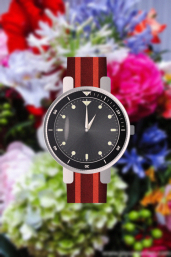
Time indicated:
1h00
